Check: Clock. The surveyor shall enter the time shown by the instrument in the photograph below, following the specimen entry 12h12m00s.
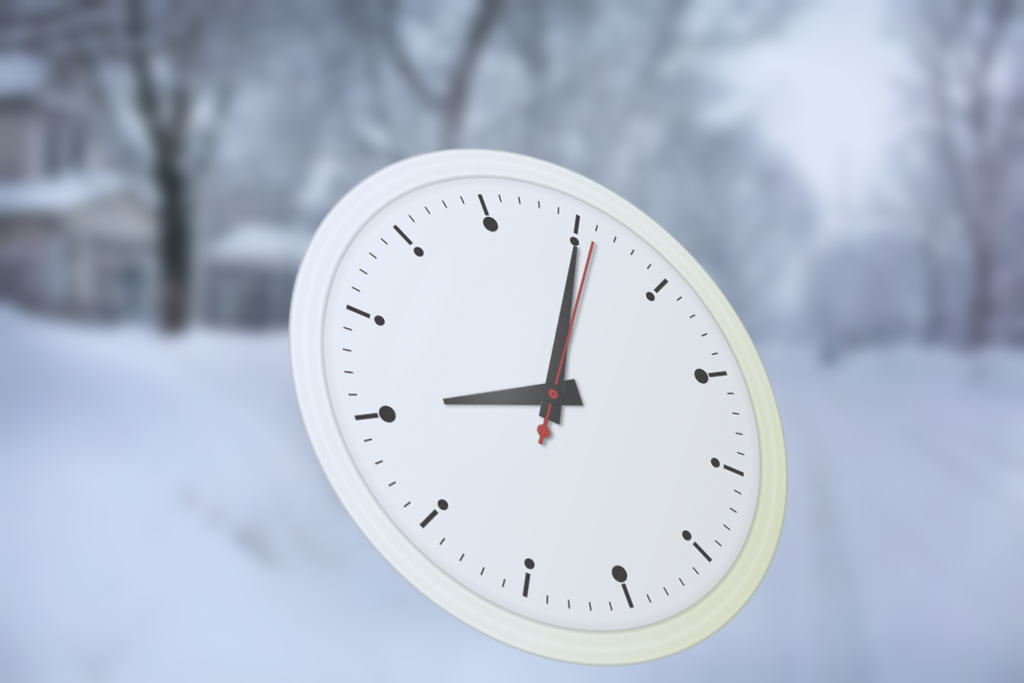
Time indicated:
9h05m06s
